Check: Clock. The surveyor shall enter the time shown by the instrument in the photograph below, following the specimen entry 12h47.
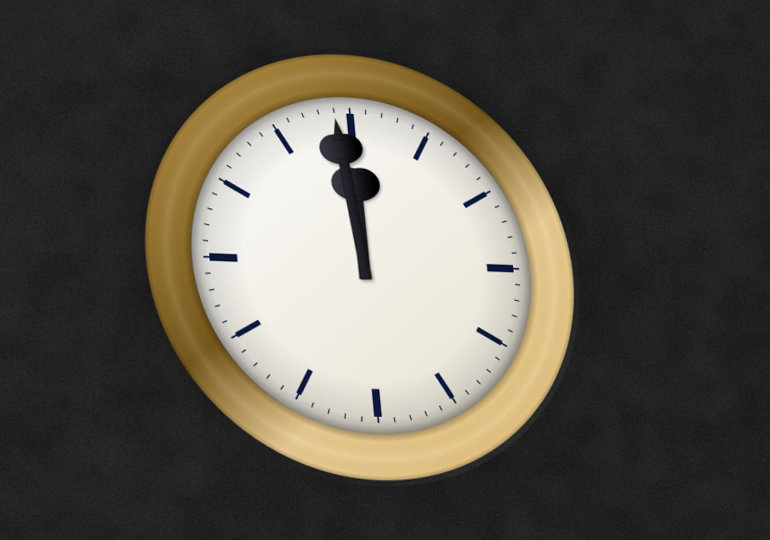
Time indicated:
11h59
